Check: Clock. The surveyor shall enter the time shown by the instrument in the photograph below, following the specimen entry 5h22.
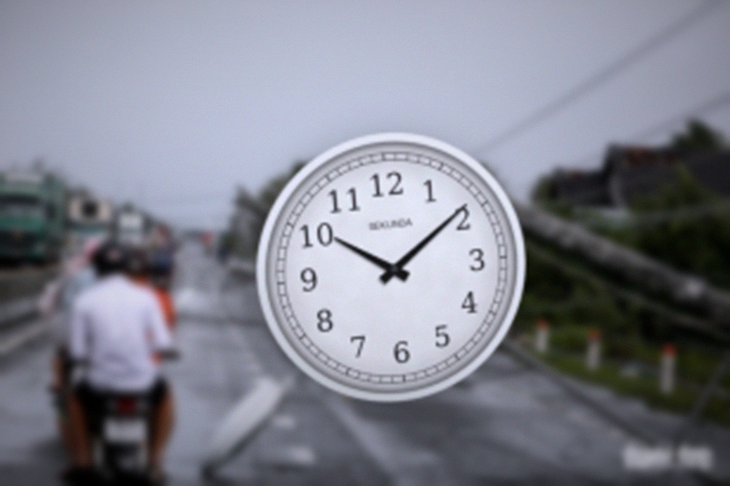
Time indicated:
10h09
